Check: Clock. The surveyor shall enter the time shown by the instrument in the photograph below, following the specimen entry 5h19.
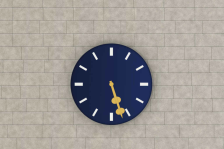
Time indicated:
5h27
